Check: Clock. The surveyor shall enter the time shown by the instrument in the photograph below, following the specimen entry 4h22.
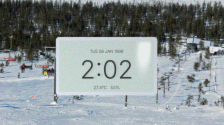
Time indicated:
2h02
